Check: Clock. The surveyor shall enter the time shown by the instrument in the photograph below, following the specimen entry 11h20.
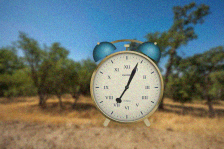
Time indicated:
7h04
